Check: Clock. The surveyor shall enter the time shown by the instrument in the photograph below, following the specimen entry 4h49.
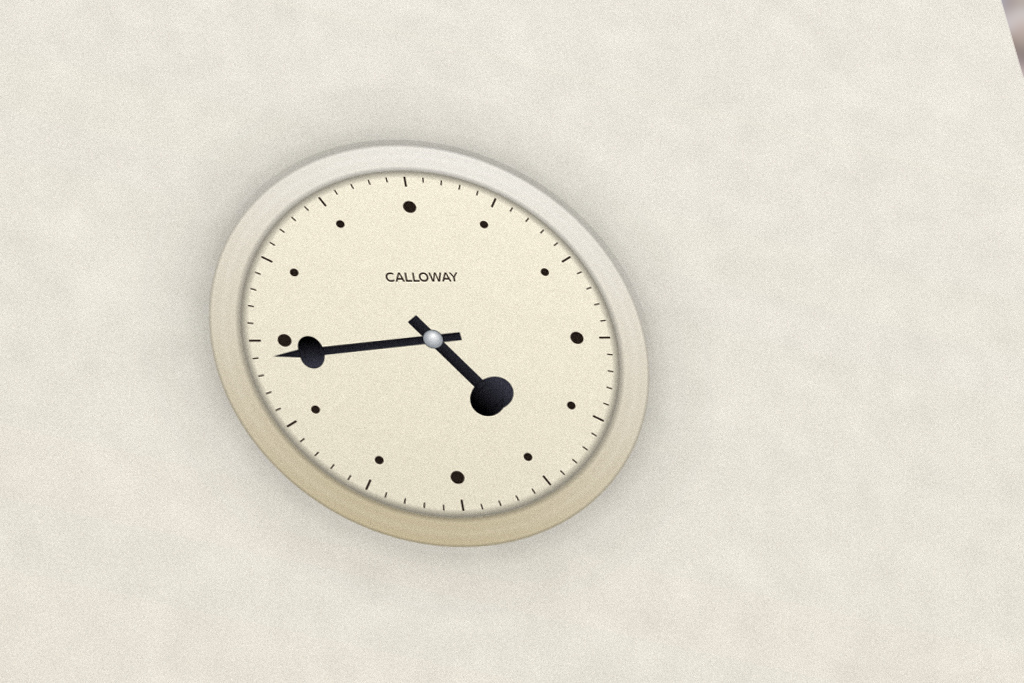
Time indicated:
4h44
